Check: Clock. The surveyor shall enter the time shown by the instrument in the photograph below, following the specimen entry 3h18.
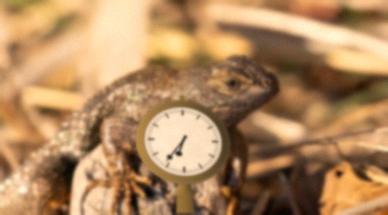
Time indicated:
6h36
